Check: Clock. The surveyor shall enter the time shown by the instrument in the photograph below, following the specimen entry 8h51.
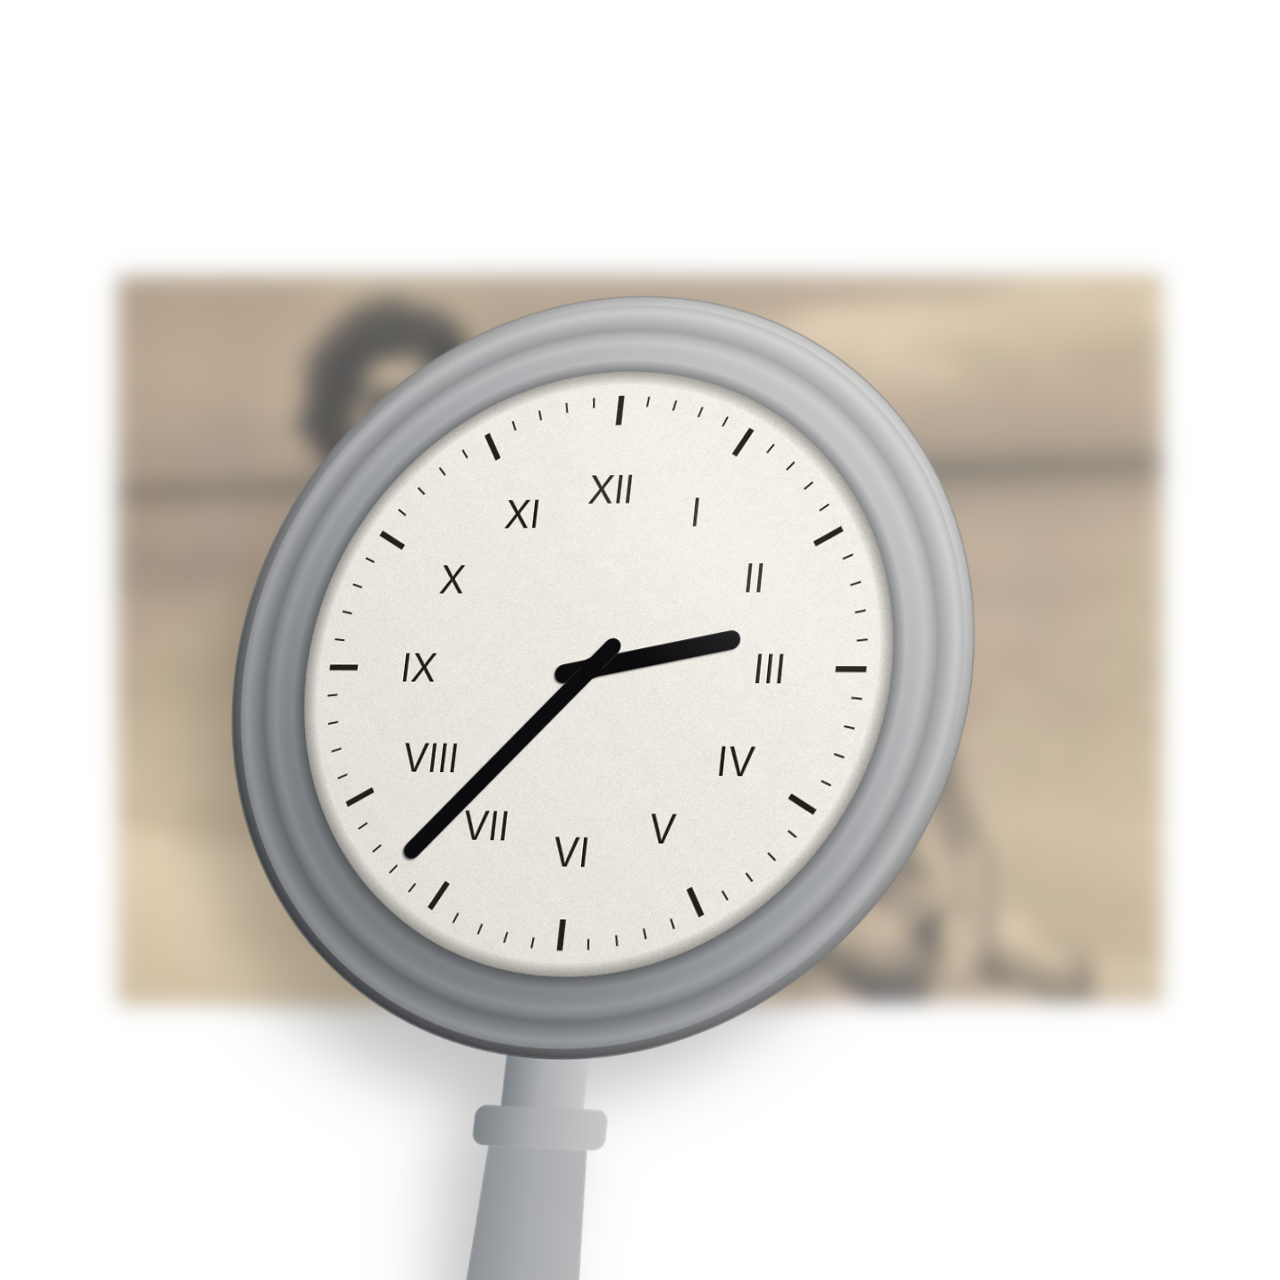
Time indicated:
2h37
